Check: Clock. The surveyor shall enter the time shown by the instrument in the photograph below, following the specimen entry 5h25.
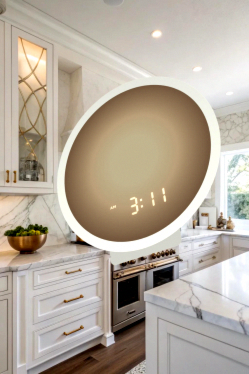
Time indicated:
3h11
